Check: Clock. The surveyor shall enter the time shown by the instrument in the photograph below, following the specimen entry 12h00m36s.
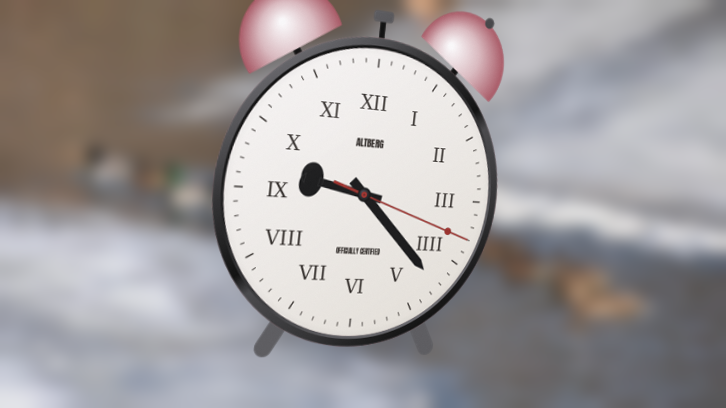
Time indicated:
9h22m18s
